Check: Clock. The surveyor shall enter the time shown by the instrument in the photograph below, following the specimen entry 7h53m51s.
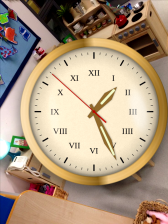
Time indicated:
1h25m52s
